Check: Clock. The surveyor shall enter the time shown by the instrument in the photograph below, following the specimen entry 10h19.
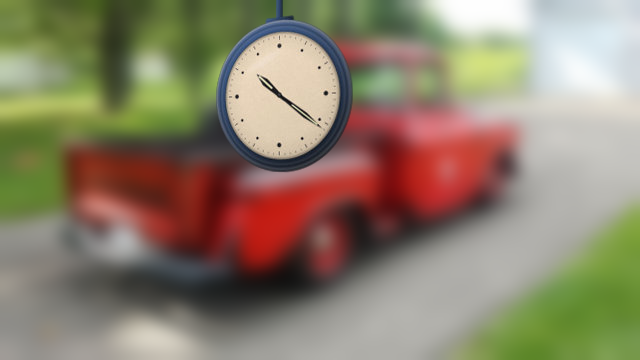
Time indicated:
10h21
